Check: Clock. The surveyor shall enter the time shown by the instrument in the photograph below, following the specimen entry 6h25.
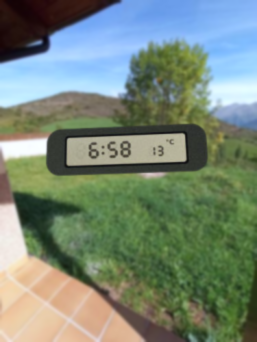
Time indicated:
6h58
